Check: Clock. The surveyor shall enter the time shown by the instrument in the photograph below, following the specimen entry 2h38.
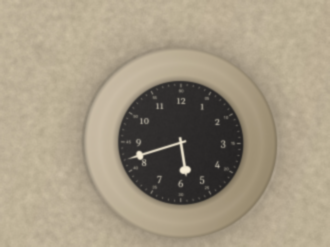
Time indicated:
5h42
